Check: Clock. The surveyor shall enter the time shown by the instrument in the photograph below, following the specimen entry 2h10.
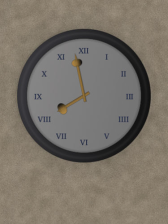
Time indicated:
7h58
